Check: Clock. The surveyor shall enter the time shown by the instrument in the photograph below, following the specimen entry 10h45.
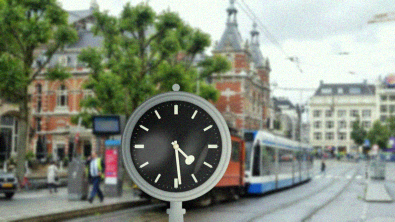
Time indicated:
4h29
